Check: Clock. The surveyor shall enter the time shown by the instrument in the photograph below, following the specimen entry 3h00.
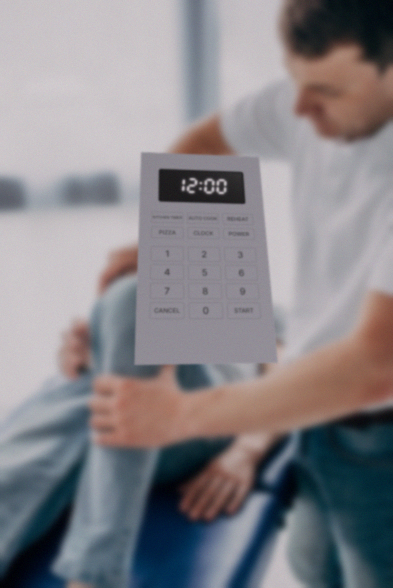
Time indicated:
12h00
